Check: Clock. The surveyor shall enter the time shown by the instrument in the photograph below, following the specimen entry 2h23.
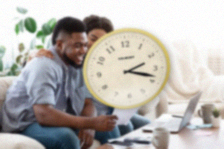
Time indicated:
2h18
